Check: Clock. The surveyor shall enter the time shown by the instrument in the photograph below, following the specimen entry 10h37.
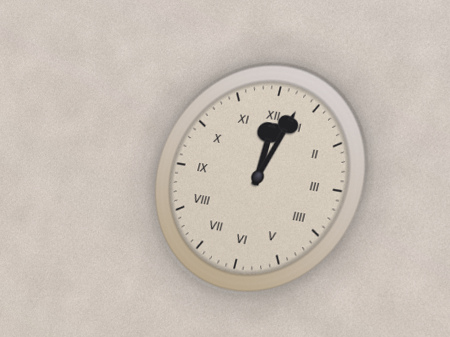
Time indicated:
12h03
